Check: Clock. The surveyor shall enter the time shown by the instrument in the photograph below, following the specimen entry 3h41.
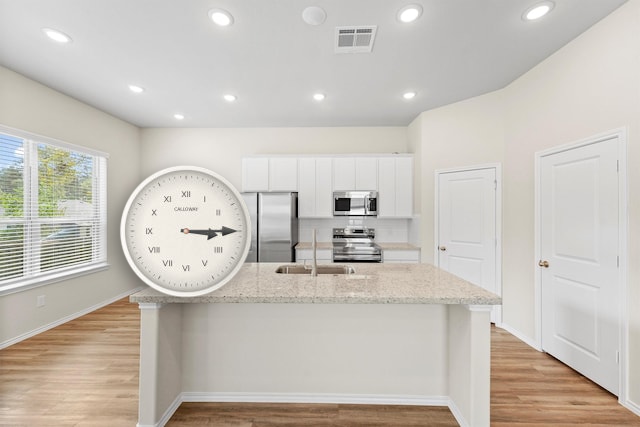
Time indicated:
3h15
